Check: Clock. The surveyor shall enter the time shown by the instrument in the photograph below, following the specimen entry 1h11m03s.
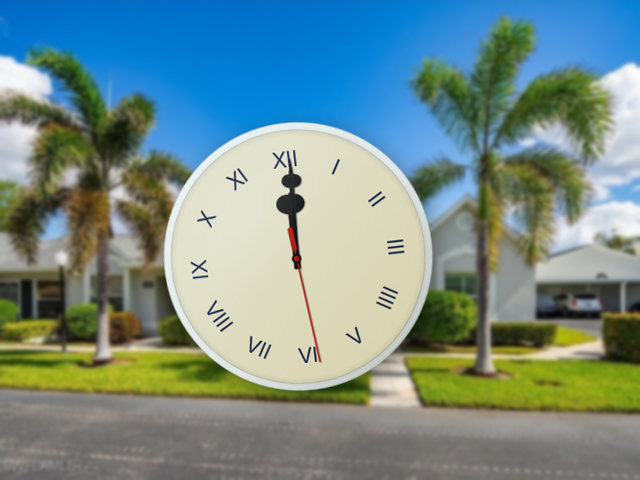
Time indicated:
12h00m29s
